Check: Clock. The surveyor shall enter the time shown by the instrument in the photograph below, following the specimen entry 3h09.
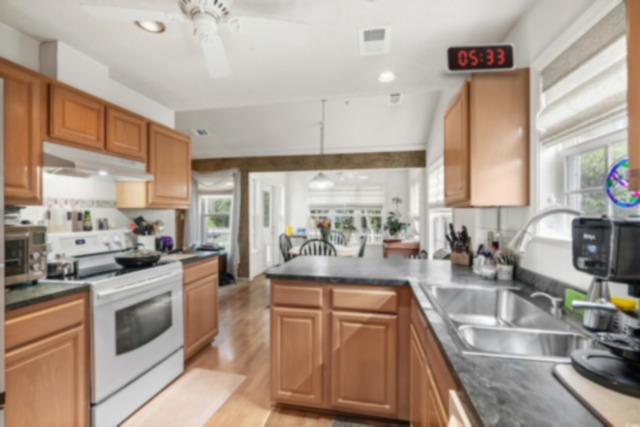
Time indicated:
5h33
